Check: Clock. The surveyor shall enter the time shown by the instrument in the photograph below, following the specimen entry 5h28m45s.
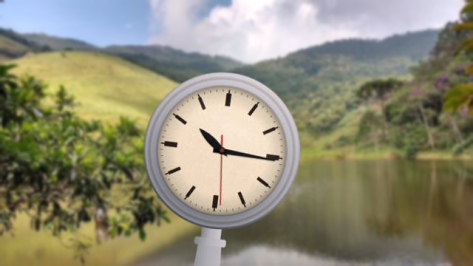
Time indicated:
10h15m29s
